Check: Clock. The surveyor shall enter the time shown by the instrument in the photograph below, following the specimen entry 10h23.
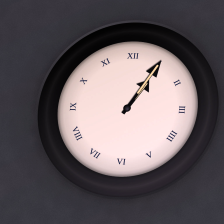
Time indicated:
1h05
